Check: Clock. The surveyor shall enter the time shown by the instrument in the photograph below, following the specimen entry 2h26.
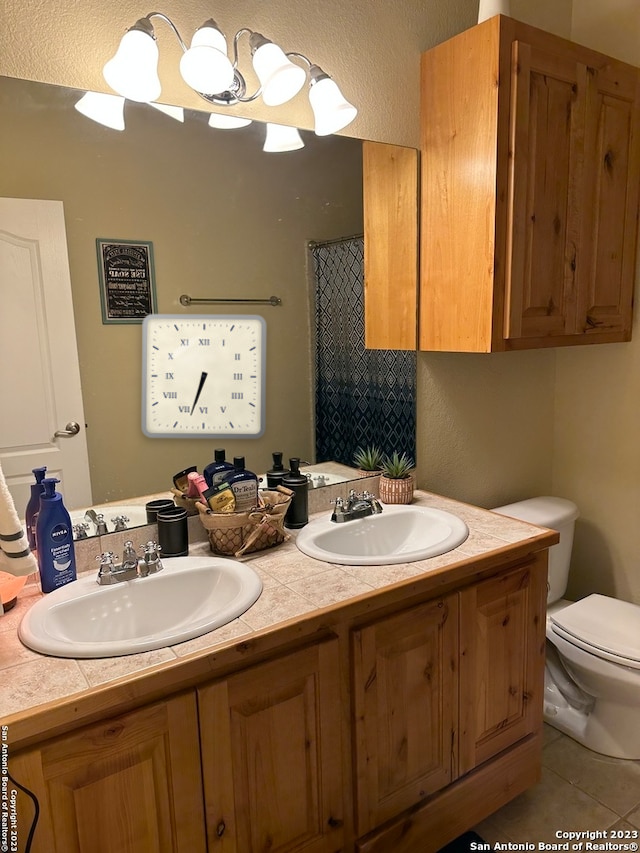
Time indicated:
6h33
